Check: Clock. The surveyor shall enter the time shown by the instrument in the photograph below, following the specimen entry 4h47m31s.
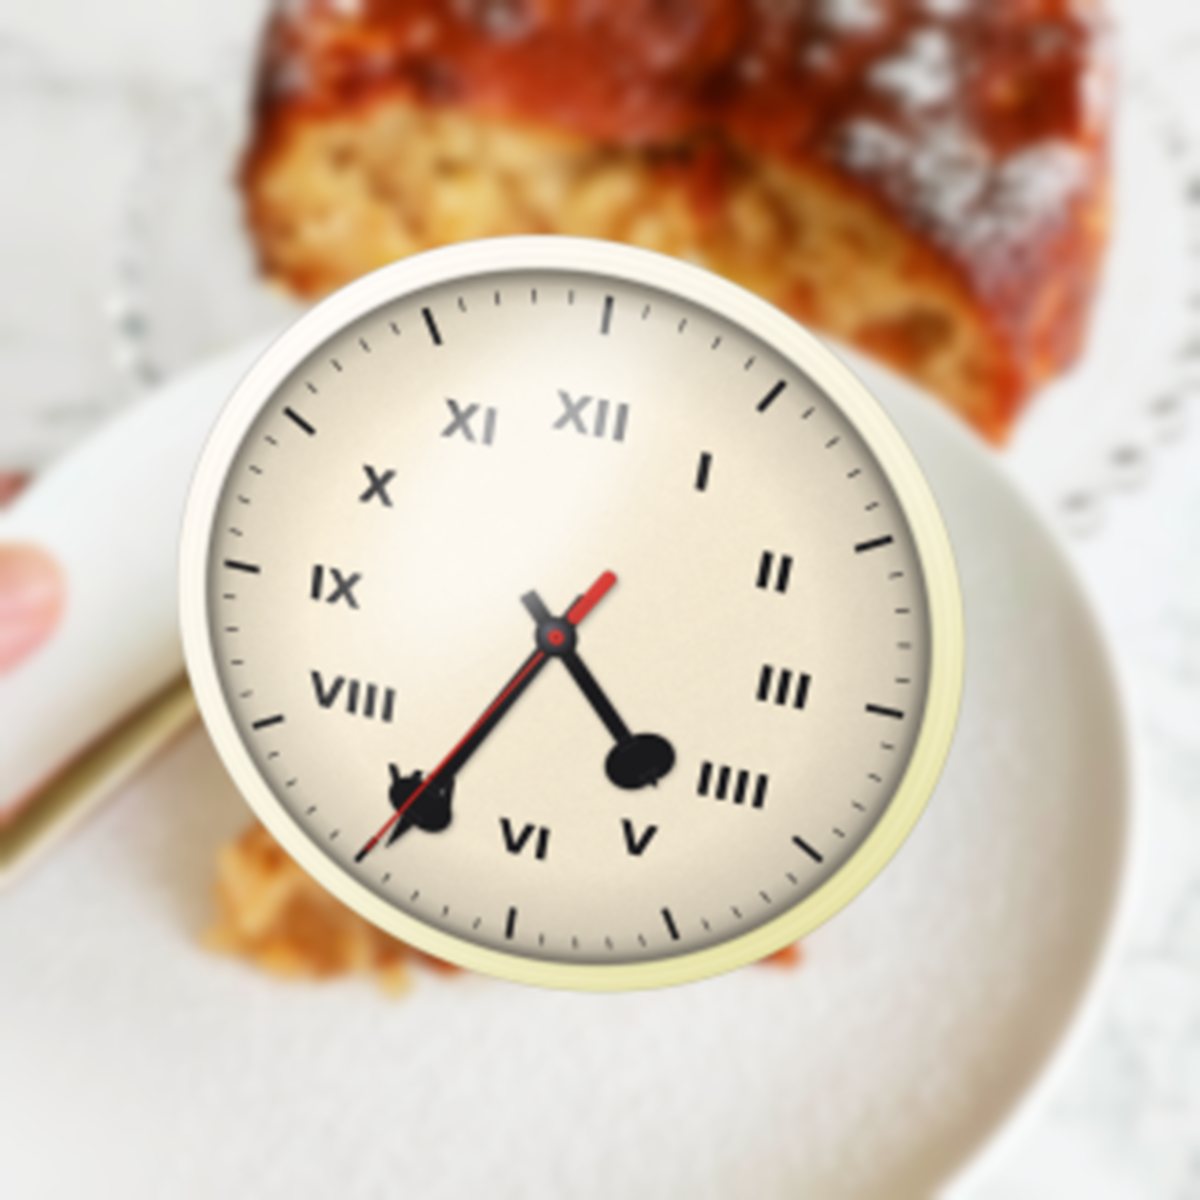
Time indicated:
4h34m35s
